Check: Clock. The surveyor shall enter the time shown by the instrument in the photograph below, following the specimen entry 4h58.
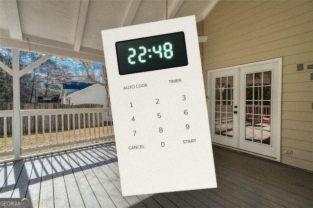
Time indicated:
22h48
